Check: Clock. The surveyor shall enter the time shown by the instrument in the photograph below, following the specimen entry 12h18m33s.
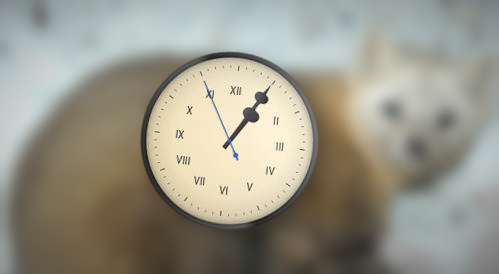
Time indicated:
1h04m55s
